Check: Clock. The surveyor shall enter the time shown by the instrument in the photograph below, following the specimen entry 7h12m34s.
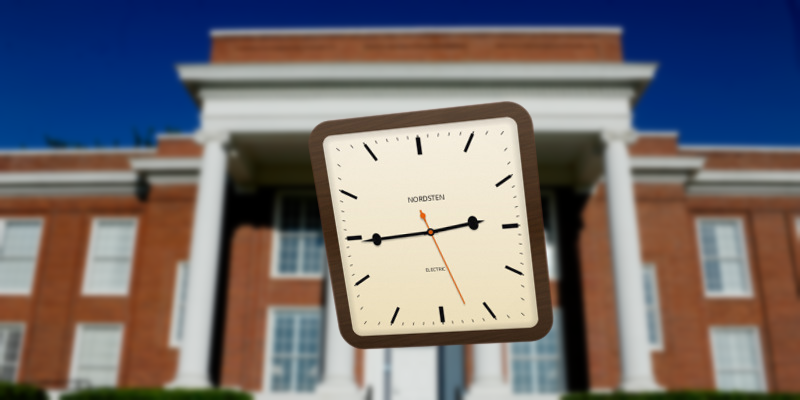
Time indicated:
2h44m27s
